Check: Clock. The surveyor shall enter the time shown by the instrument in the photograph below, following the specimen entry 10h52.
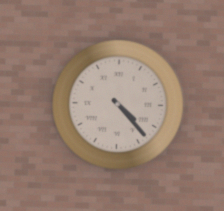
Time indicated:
4h23
